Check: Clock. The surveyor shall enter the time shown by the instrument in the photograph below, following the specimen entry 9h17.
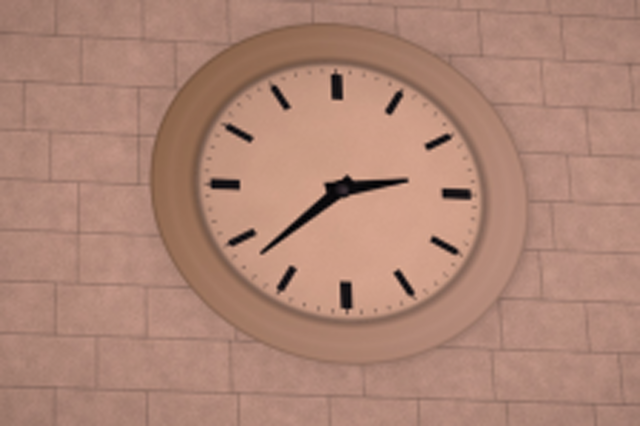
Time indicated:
2h38
